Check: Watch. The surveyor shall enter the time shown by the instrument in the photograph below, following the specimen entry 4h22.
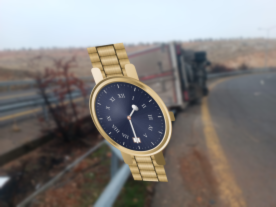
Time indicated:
1h30
